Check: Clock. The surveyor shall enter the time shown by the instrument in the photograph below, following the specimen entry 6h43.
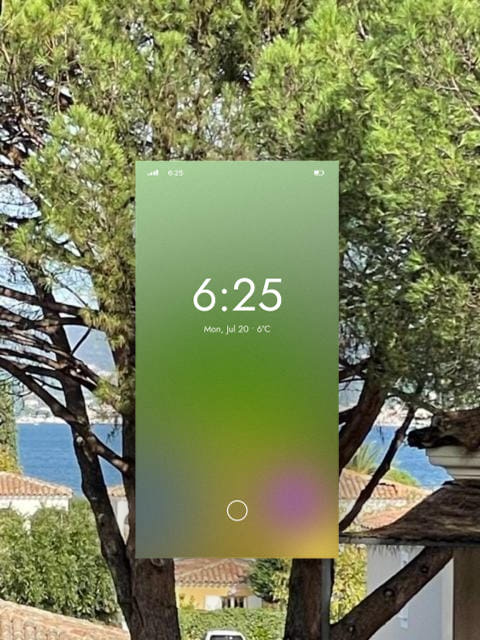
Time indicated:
6h25
